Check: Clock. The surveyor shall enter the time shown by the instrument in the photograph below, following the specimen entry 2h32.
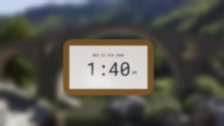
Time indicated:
1h40
